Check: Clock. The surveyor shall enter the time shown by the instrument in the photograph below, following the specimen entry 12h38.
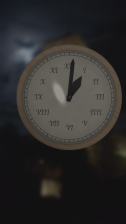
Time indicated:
1h01
